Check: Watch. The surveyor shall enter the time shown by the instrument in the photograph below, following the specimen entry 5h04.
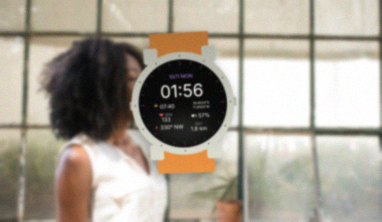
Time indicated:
1h56
